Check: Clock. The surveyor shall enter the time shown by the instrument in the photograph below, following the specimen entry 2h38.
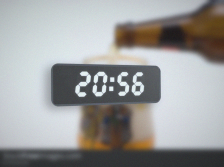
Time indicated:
20h56
